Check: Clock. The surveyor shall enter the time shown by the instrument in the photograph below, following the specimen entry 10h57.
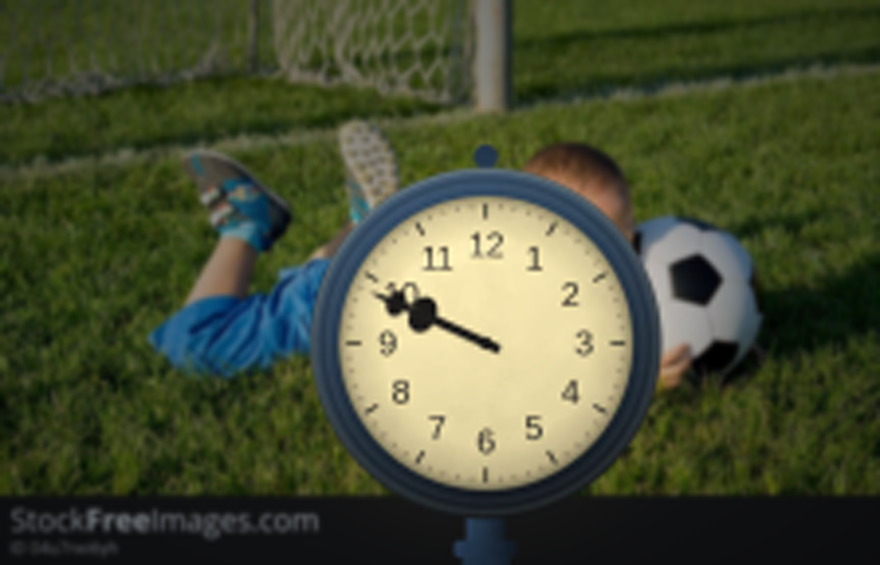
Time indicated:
9h49
